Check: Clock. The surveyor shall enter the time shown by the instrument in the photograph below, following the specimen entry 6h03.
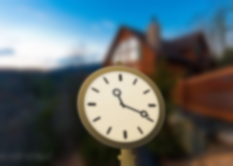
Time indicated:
11h19
